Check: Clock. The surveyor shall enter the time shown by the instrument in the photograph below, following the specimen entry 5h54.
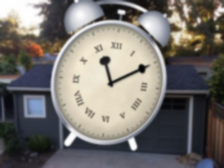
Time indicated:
11h10
